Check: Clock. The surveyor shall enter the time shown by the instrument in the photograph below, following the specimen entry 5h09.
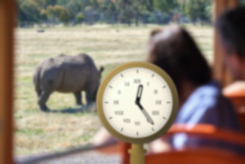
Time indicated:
12h24
